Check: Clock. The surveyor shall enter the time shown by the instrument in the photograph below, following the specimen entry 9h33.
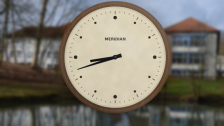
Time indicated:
8h42
